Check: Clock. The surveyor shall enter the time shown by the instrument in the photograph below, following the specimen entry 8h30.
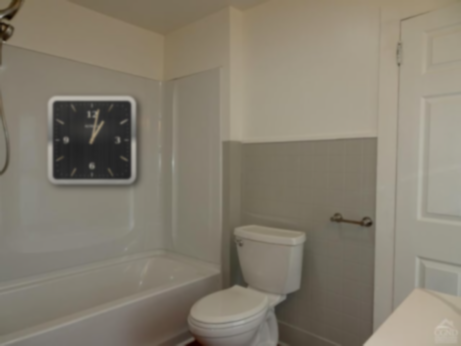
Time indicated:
1h02
